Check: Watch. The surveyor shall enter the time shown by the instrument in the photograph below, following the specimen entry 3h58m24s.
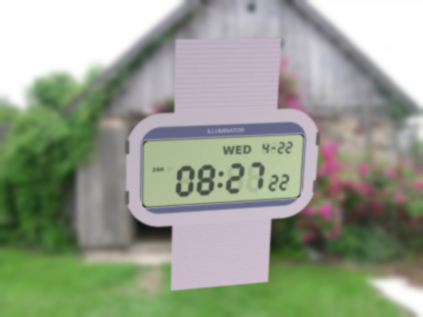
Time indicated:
8h27m22s
